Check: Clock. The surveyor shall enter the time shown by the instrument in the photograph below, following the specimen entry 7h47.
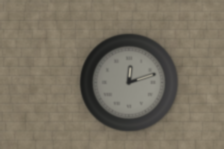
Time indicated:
12h12
